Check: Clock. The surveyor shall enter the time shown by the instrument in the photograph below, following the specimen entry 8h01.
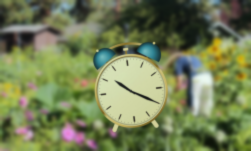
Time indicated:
10h20
